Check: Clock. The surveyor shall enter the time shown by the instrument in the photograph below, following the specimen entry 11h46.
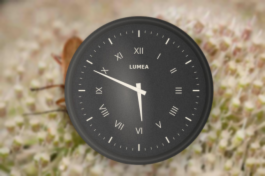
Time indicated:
5h49
